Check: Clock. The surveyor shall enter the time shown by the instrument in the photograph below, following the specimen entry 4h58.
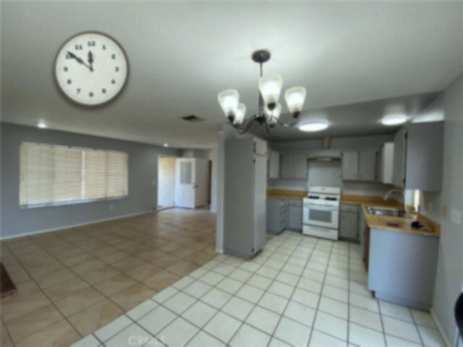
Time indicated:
11h51
